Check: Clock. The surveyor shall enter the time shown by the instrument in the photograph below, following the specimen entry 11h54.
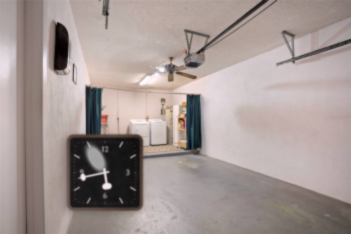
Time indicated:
5h43
